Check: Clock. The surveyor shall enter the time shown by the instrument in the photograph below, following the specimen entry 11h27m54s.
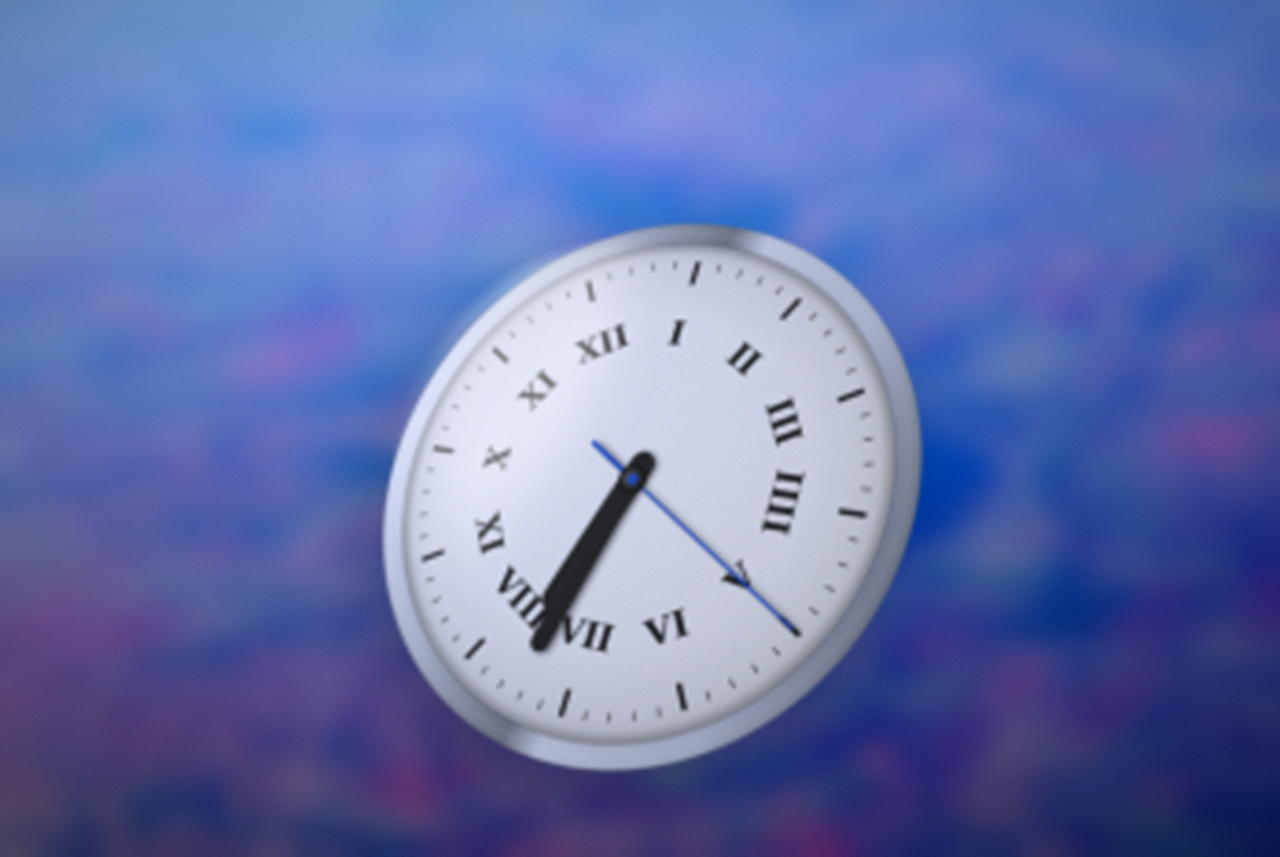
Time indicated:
7h37m25s
